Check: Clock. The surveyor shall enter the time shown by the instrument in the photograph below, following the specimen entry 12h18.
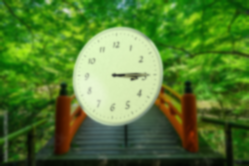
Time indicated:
3h15
